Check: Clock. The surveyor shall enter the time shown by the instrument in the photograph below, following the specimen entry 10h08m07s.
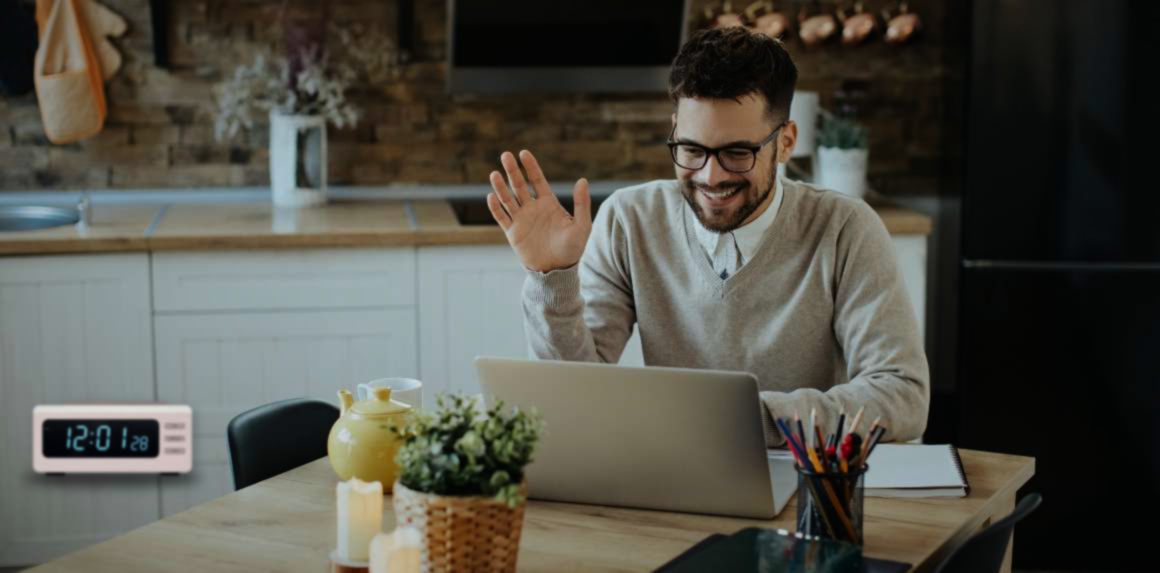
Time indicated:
12h01m28s
